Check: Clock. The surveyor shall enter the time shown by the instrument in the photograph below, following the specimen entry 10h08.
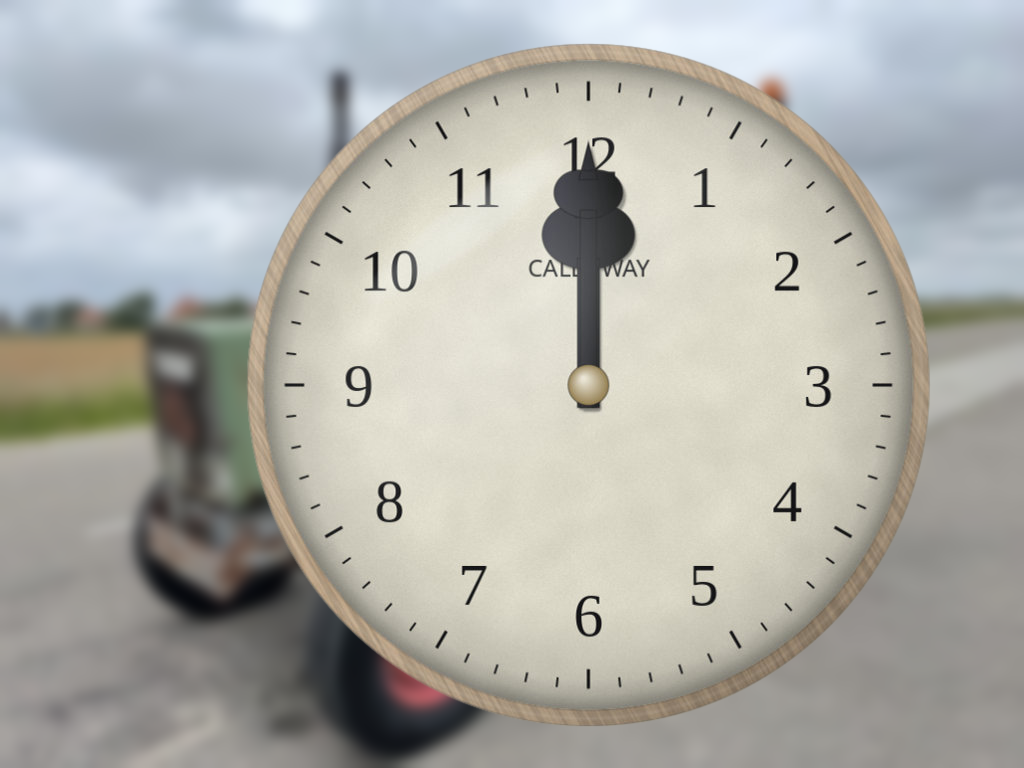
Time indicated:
12h00
